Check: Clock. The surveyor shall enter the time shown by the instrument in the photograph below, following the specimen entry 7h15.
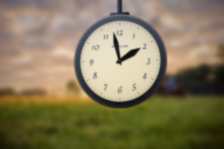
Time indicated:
1h58
